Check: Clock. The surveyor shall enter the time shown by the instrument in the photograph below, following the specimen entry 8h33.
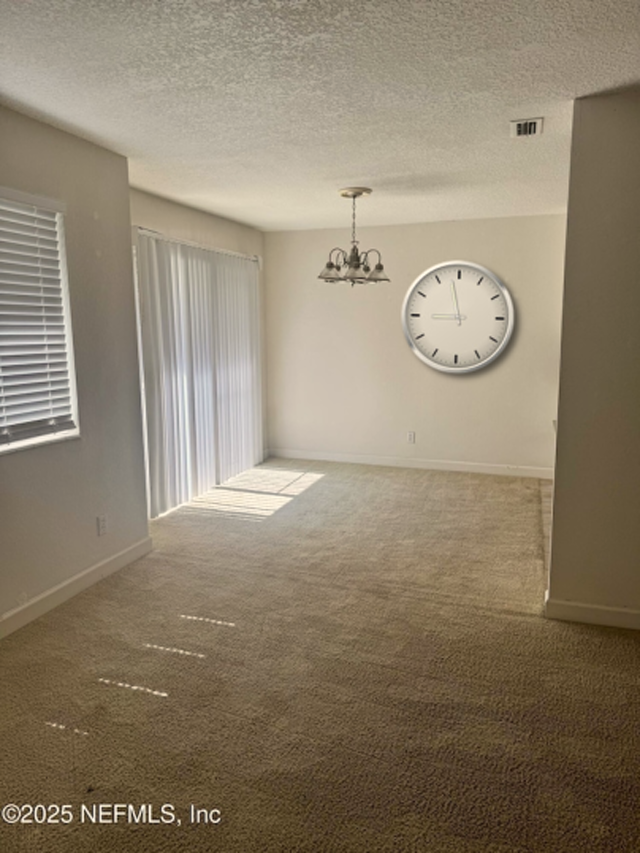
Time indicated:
8h58
